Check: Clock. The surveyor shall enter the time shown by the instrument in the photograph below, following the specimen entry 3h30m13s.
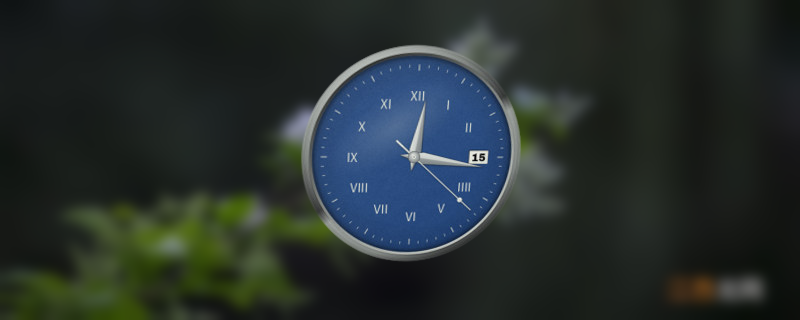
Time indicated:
12h16m22s
